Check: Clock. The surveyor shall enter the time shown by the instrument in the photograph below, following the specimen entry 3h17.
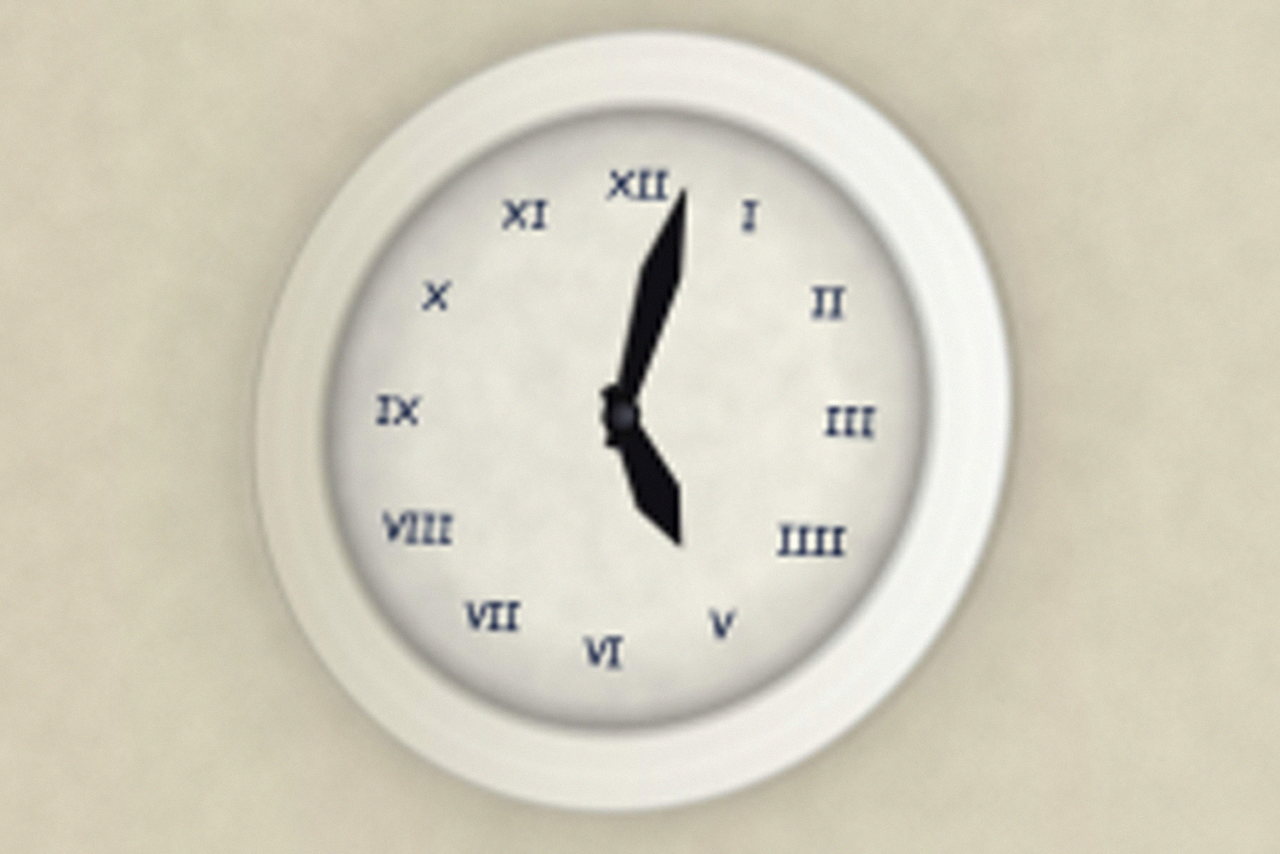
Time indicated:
5h02
